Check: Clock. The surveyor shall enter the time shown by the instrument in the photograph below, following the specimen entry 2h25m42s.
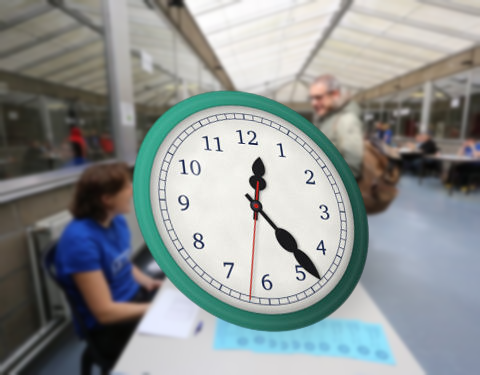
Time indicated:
12h23m32s
